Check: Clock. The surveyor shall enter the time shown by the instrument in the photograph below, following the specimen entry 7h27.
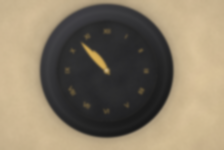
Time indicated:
10h53
